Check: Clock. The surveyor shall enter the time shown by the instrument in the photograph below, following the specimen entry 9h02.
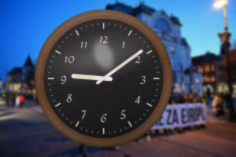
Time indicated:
9h09
